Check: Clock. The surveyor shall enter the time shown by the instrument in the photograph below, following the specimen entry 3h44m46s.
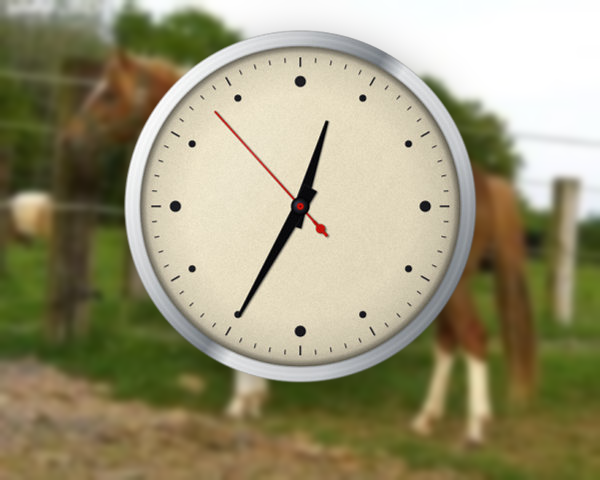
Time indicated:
12h34m53s
